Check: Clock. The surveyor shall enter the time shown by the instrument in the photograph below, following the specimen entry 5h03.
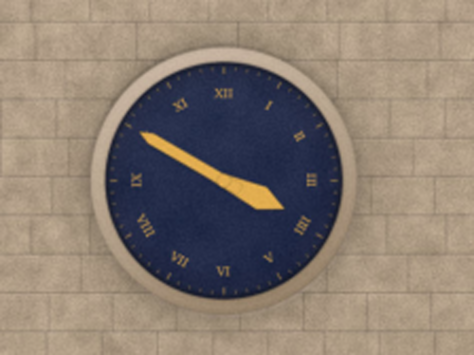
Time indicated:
3h50
